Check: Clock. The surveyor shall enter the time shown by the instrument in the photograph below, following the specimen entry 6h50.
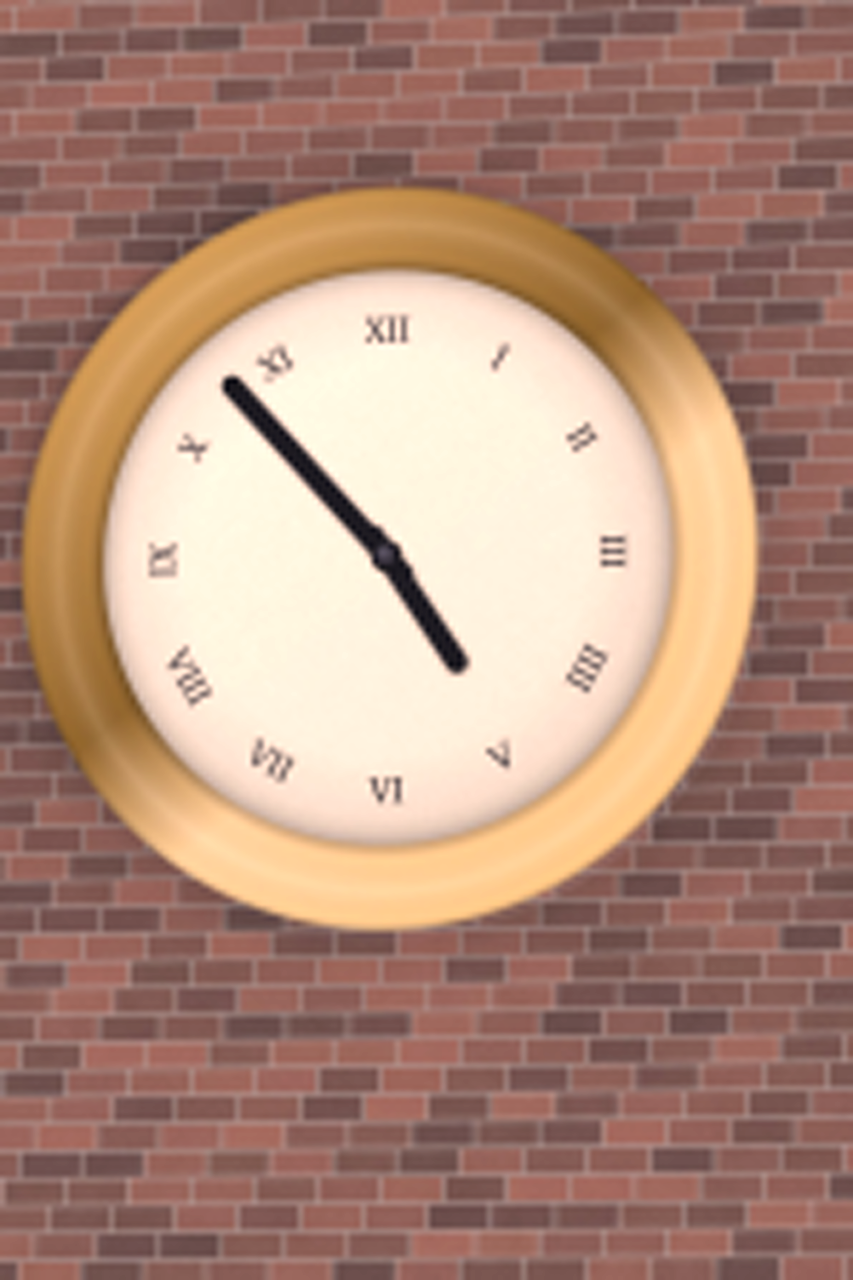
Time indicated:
4h53
